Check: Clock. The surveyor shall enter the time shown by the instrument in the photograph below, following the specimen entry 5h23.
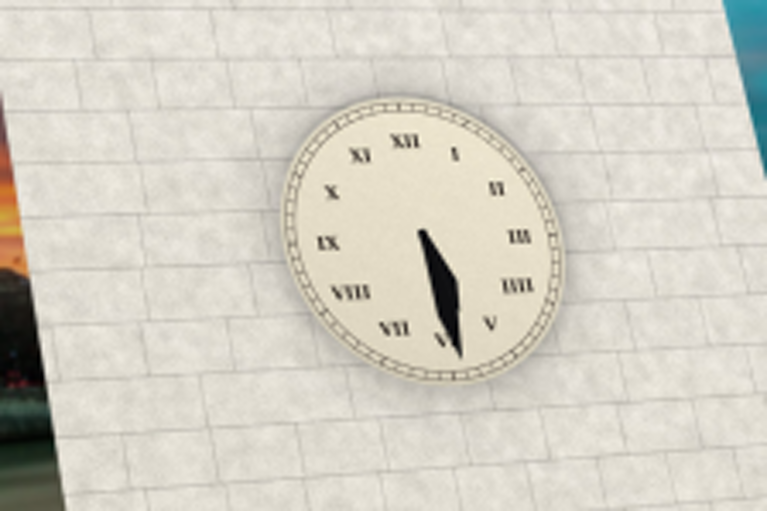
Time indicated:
5h29
